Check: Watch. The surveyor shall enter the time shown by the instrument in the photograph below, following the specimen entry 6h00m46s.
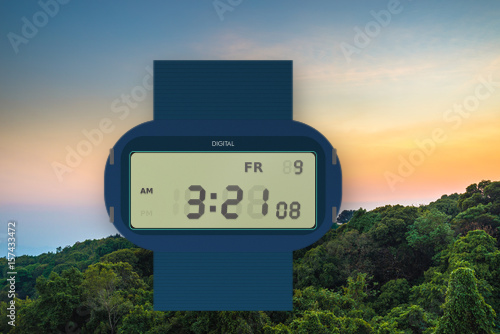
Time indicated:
3h21m08s
